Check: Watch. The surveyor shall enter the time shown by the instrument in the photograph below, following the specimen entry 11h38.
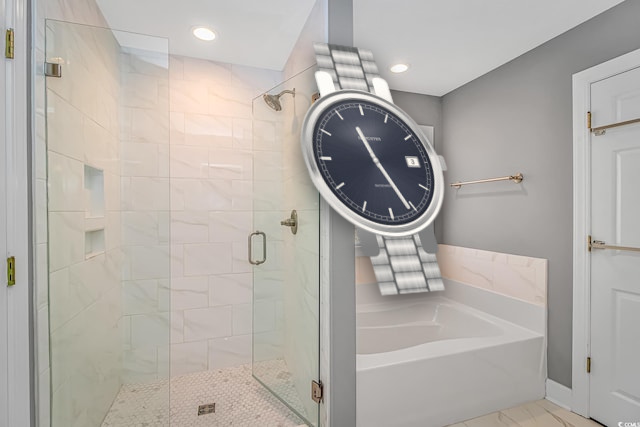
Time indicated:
11h26
